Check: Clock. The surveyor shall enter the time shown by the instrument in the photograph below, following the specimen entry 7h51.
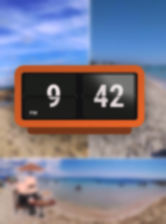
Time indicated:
9h42
